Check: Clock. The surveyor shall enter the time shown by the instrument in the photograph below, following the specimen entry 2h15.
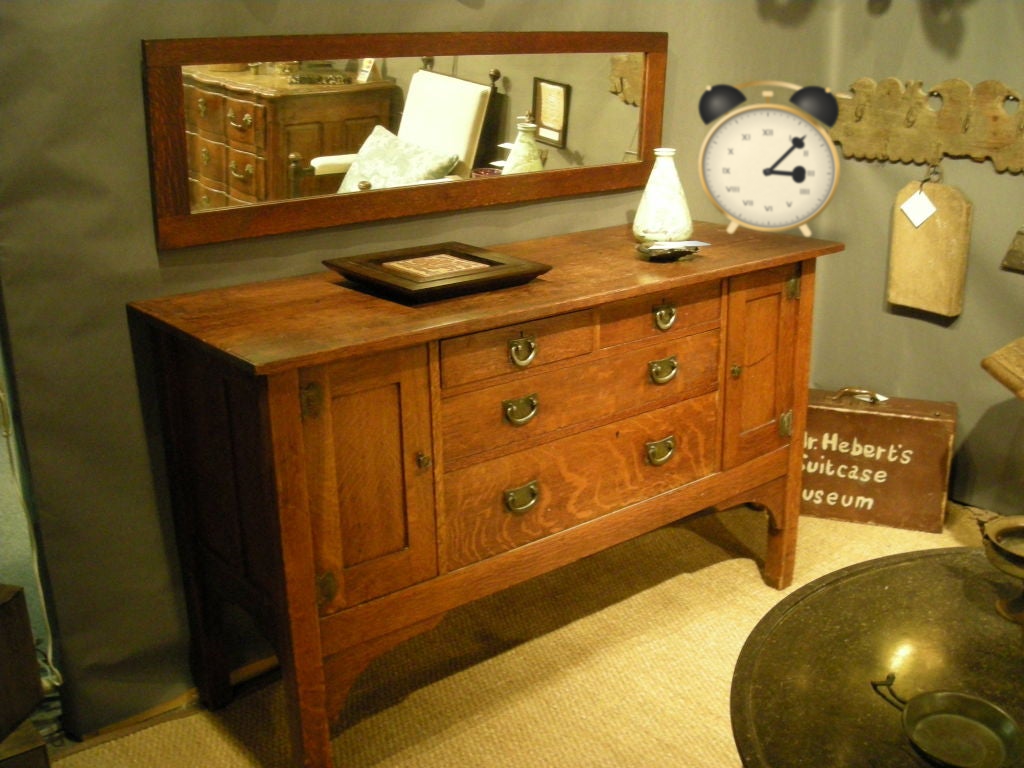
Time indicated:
3h07
